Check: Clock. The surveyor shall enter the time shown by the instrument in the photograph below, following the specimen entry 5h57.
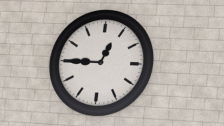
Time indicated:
12h45
